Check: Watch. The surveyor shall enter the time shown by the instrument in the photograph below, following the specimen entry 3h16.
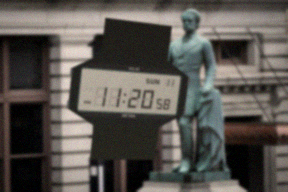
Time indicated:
11h20
